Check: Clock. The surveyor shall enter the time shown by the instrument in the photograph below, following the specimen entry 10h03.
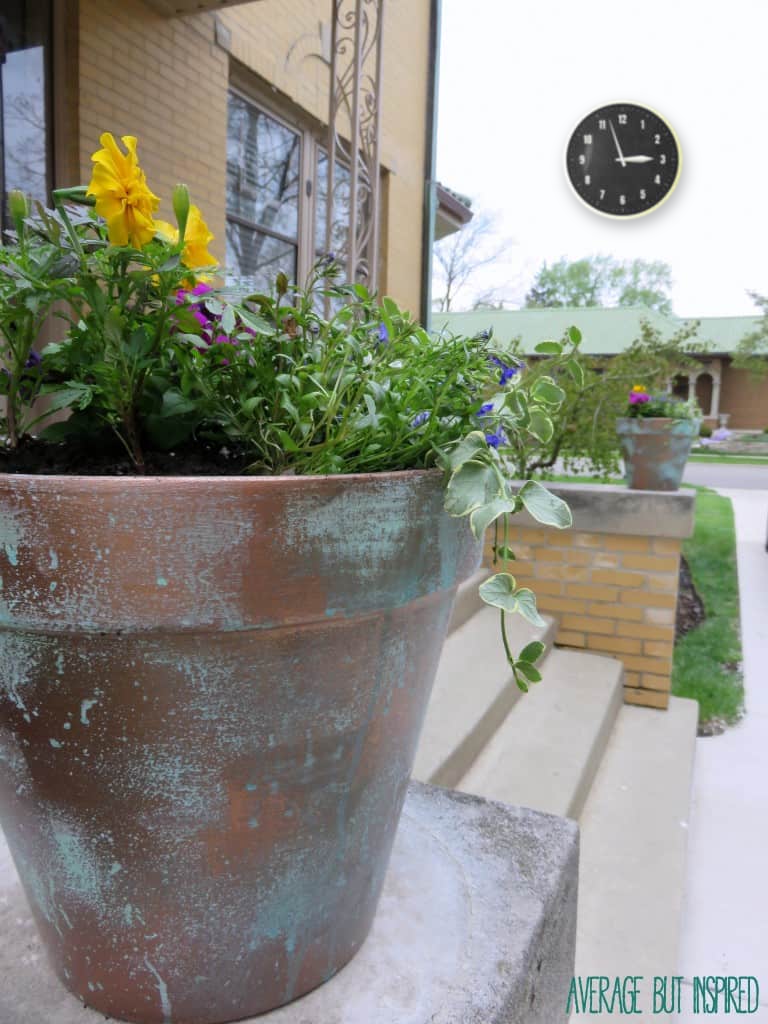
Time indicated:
2h57
